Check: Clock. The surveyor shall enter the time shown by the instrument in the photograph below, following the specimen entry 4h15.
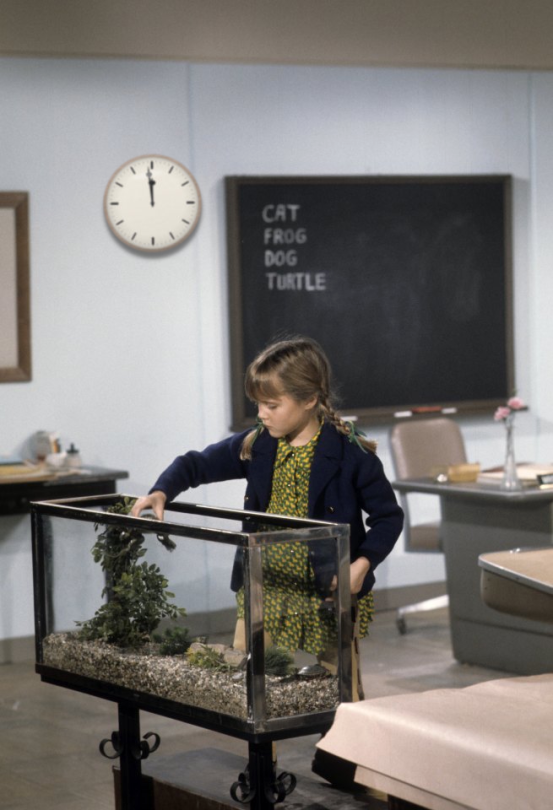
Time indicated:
11h59
